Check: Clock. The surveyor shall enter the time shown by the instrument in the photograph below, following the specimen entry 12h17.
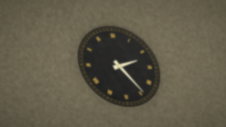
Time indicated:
2h24
